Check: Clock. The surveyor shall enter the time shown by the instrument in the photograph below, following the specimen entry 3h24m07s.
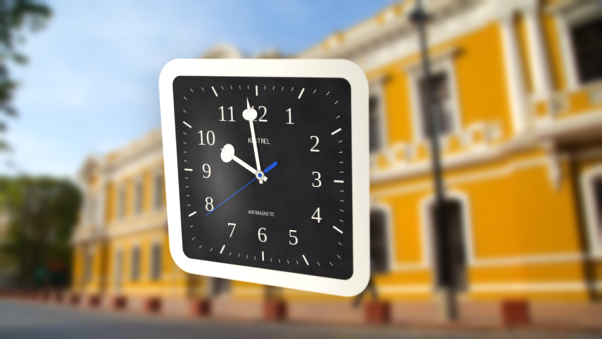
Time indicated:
9h58m39s
